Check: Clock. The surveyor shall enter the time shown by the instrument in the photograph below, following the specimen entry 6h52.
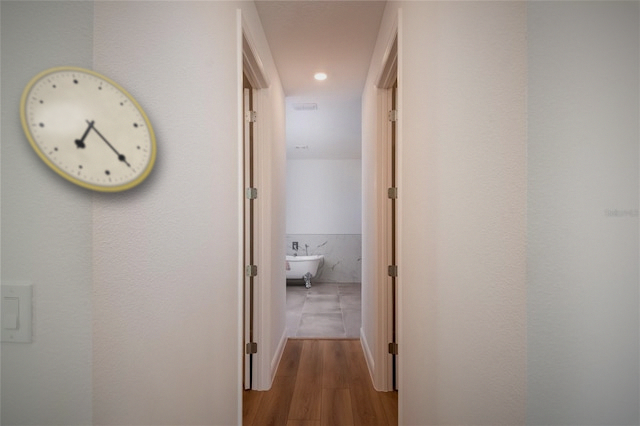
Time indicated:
7h25
